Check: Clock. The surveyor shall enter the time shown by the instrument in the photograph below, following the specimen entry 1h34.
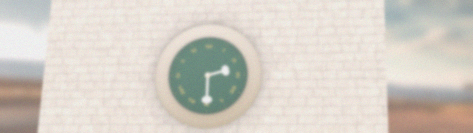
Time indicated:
2h30
